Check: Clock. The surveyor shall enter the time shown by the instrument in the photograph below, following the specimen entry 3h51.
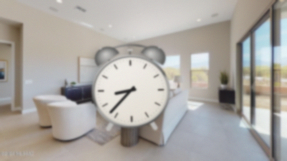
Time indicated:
8h37
